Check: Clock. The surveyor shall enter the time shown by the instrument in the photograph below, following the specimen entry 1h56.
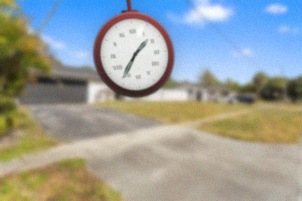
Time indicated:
1h36
